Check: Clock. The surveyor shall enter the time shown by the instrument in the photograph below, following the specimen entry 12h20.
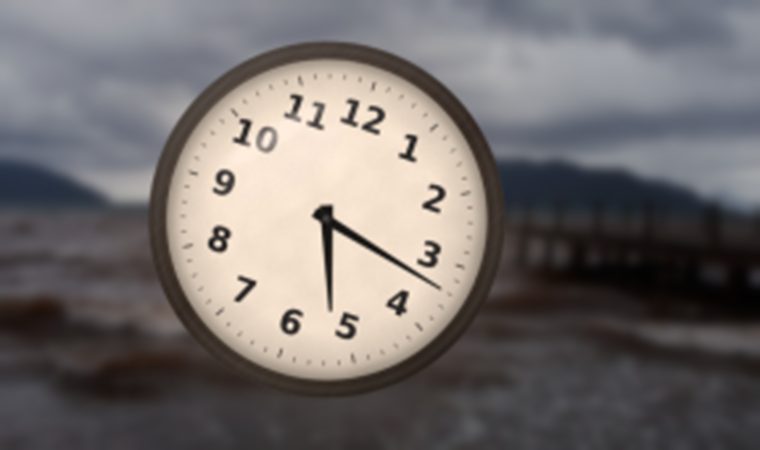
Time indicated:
5h17
